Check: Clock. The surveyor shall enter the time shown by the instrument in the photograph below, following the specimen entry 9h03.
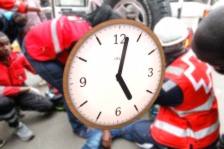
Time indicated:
5h02
